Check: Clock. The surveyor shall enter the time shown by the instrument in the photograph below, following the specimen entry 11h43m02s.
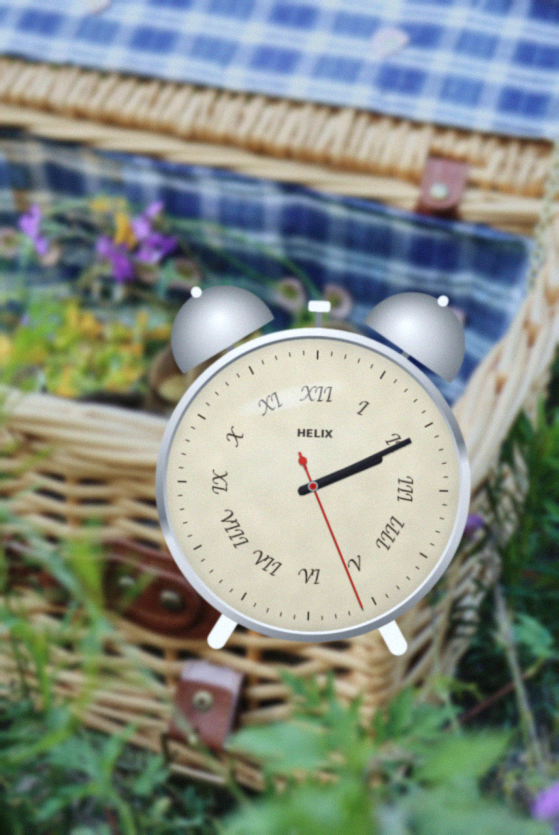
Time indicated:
2h10m26s
